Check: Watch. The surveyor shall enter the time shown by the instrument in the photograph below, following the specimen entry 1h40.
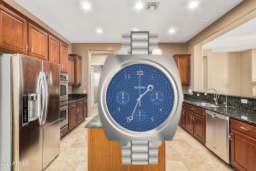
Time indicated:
1h34
